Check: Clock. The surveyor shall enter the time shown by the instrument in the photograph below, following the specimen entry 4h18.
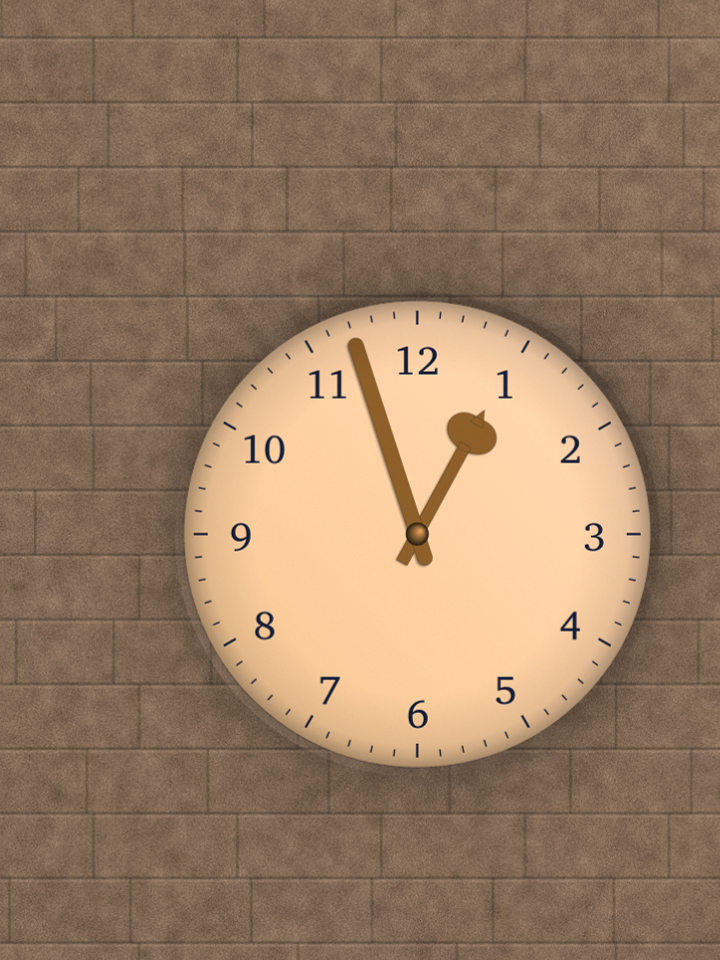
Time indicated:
12h57
